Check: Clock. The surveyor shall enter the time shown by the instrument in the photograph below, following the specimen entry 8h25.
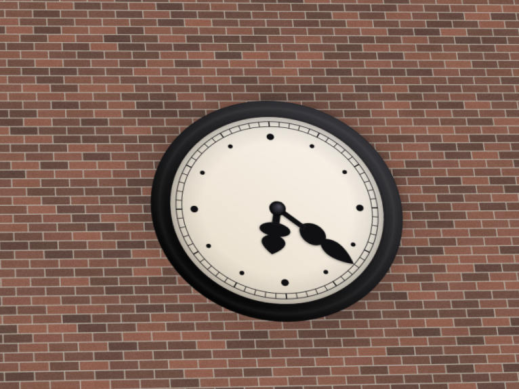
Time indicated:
6h22
